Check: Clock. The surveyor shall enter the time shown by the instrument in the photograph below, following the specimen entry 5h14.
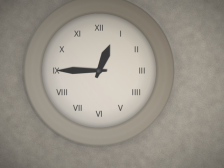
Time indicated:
12h45
